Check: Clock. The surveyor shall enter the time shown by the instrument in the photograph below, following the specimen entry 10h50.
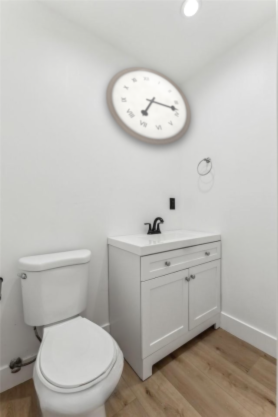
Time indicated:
7h18
